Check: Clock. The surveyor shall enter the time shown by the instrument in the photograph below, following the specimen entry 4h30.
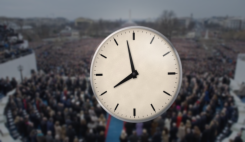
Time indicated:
7h58
